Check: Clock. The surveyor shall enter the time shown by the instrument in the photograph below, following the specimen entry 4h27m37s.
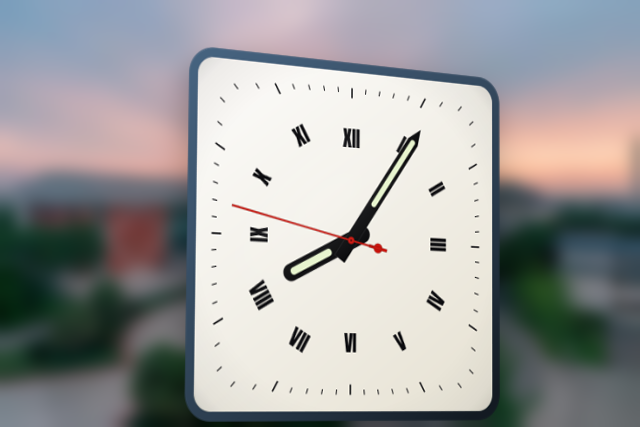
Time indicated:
8h05m47s
